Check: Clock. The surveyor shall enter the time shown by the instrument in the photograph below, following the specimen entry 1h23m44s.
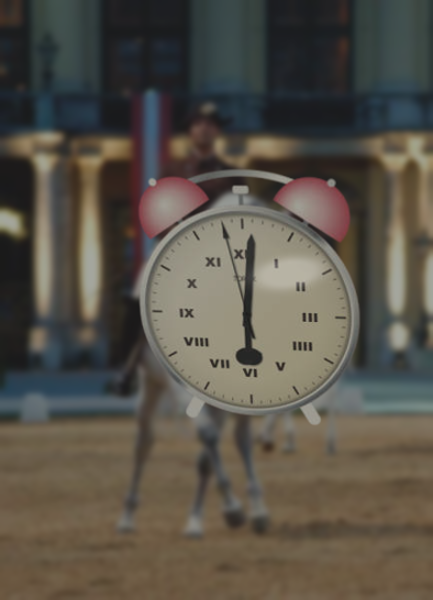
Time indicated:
6h00m58s
